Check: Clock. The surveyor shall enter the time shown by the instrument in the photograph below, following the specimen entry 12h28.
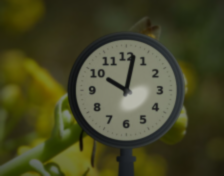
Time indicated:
10h02
